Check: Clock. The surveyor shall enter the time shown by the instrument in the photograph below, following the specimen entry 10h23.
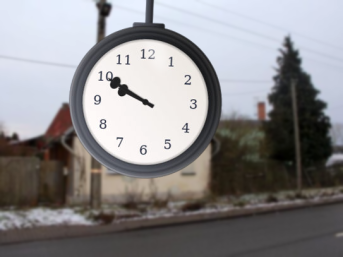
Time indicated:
9h50
